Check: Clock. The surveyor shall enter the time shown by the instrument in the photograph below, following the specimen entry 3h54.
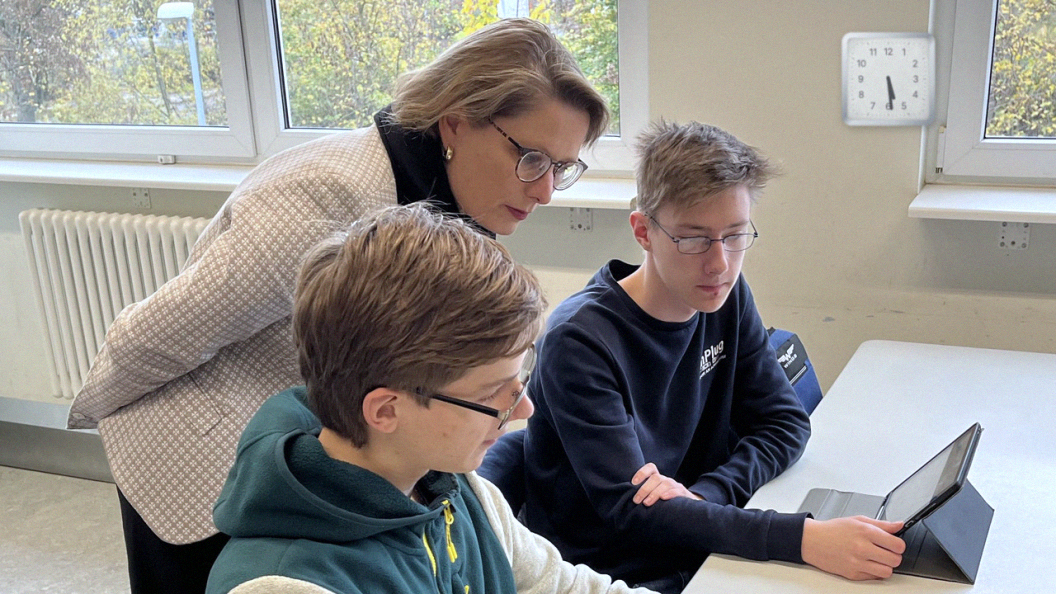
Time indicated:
5h29
